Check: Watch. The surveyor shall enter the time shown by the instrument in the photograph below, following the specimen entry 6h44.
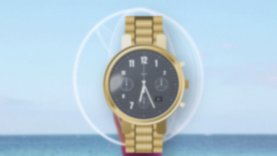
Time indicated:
6h26
